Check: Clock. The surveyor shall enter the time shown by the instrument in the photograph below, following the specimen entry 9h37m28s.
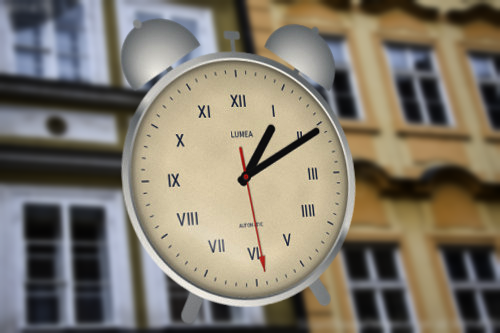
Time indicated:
1h10m29s
